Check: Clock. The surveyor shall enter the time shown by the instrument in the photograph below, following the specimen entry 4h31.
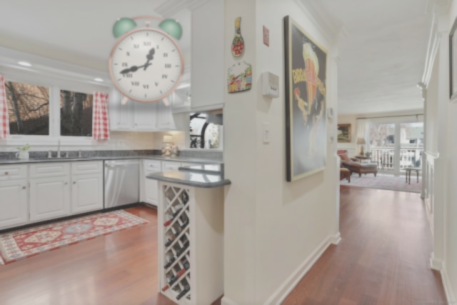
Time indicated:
12h42
